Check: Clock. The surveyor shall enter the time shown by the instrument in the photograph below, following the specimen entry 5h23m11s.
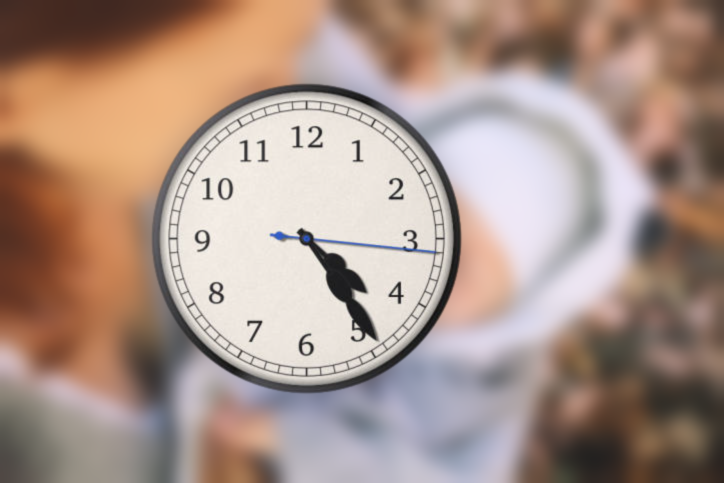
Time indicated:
4h24m16s
